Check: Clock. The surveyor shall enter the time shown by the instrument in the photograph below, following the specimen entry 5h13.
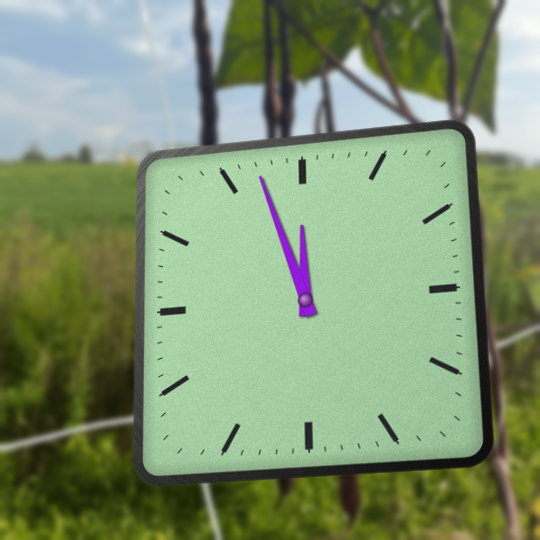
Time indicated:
11h57
